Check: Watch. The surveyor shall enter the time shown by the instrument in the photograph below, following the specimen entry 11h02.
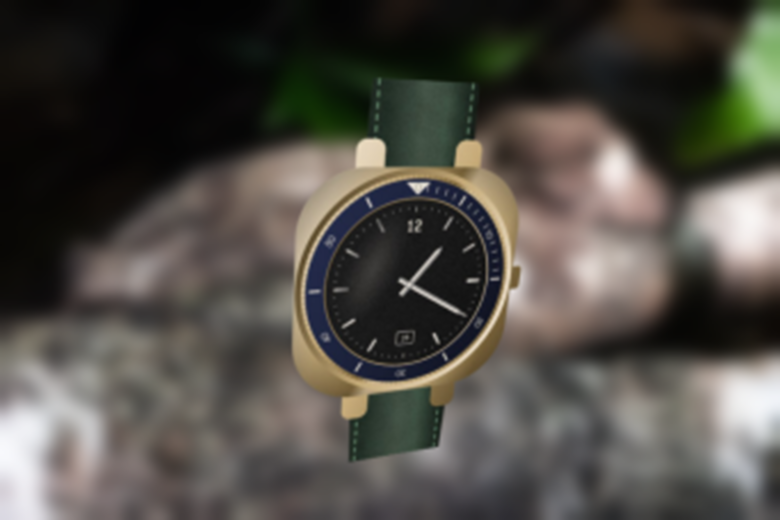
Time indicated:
1h20
